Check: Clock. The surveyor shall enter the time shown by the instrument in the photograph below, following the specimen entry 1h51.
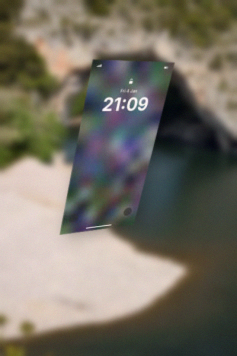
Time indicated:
21h09
